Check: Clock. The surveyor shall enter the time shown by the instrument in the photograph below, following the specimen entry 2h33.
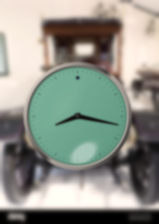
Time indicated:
8h17
